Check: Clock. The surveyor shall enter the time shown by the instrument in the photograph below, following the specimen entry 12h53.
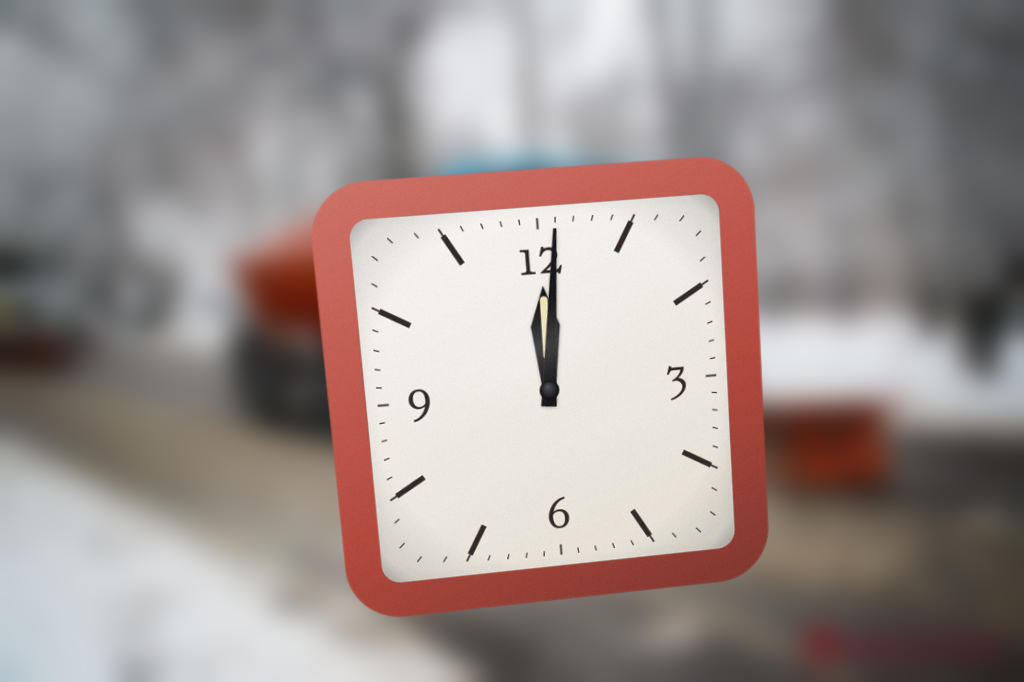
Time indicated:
12h01
